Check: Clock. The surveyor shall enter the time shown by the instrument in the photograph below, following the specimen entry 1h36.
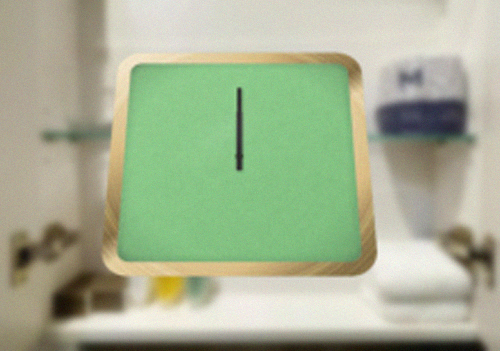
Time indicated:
12h00
